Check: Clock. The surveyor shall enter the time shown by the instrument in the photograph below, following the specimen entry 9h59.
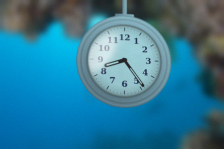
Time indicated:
8h24
